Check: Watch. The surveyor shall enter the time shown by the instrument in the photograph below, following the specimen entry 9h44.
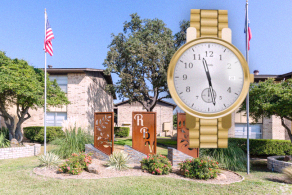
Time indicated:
11h28
